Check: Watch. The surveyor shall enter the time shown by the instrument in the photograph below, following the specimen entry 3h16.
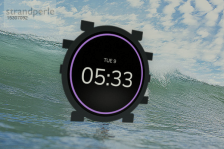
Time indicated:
5h33
